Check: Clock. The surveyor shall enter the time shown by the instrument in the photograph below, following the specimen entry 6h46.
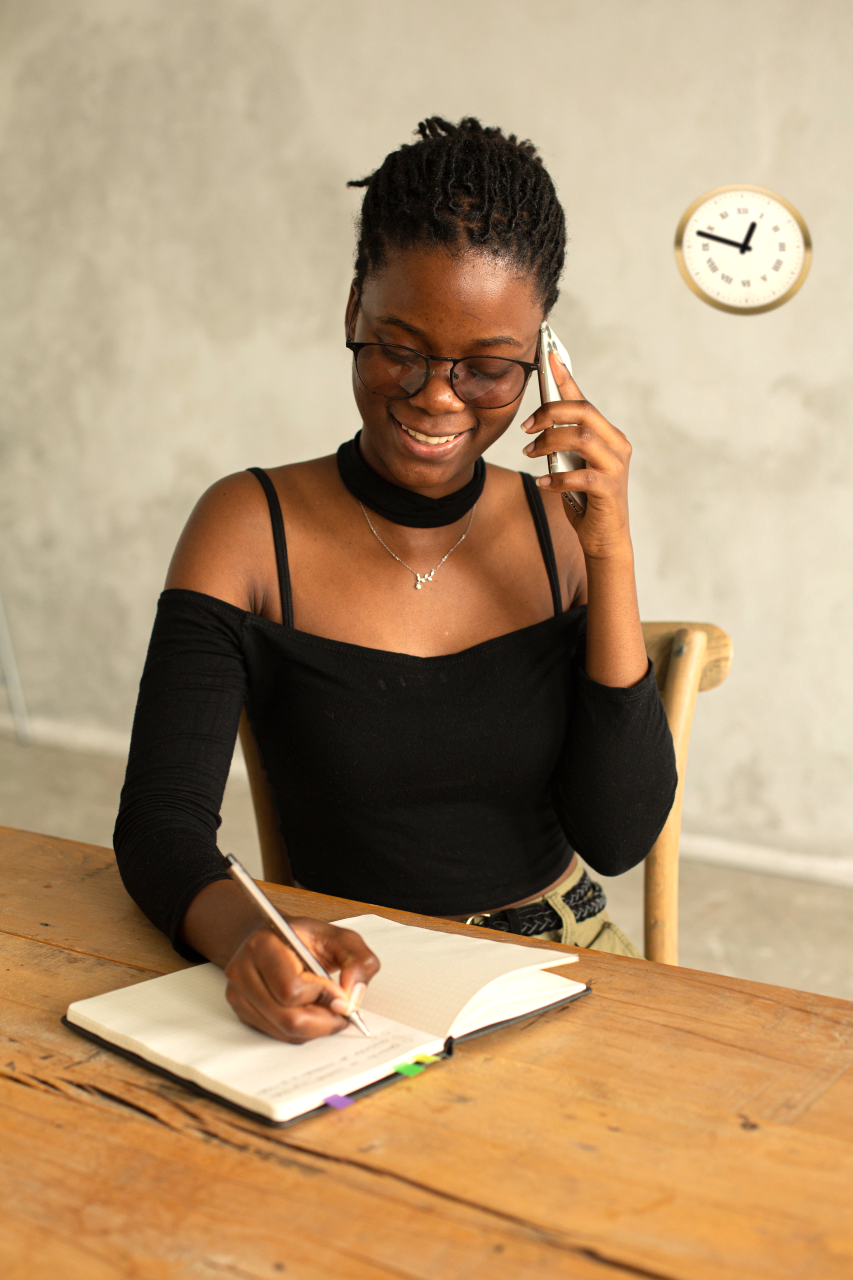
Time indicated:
12h48
